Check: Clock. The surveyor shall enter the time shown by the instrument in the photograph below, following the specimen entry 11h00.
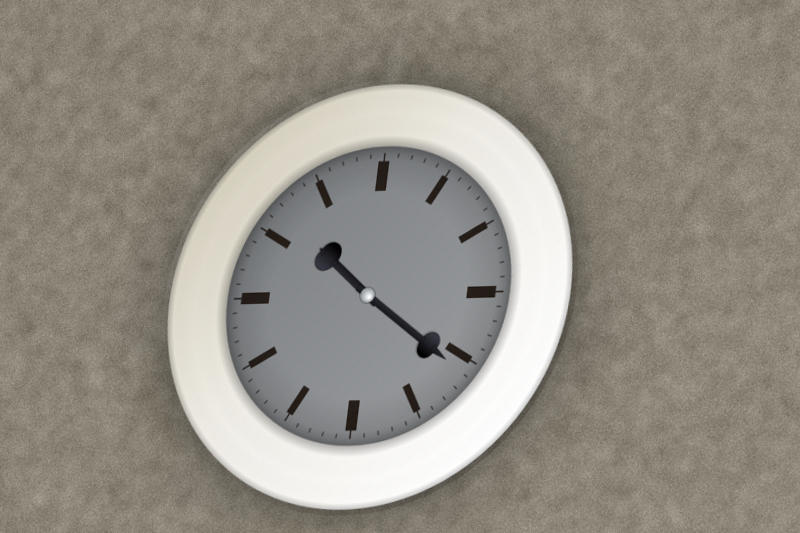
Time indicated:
10h21
